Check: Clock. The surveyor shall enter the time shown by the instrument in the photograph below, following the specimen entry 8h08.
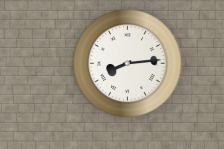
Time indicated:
8h14
